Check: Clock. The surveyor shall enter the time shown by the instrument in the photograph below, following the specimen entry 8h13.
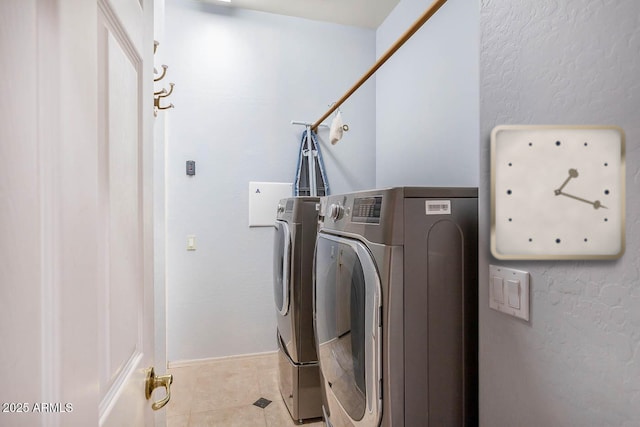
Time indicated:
1h18
